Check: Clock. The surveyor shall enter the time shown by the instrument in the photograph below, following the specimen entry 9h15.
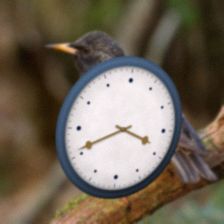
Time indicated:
3h41
